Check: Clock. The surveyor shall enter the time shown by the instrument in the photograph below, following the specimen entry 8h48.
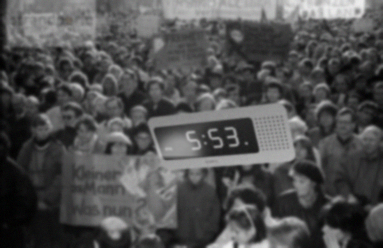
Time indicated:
5h53
